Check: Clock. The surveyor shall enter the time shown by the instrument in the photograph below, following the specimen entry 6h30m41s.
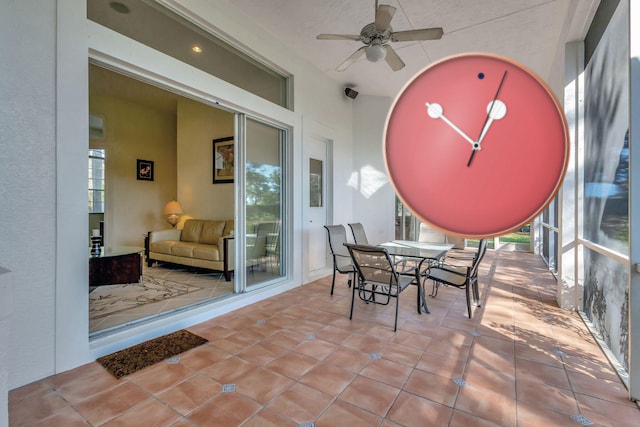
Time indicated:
12h51m03s
